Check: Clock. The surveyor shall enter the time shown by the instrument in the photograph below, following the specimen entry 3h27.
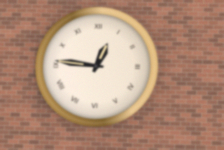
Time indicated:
12h46
